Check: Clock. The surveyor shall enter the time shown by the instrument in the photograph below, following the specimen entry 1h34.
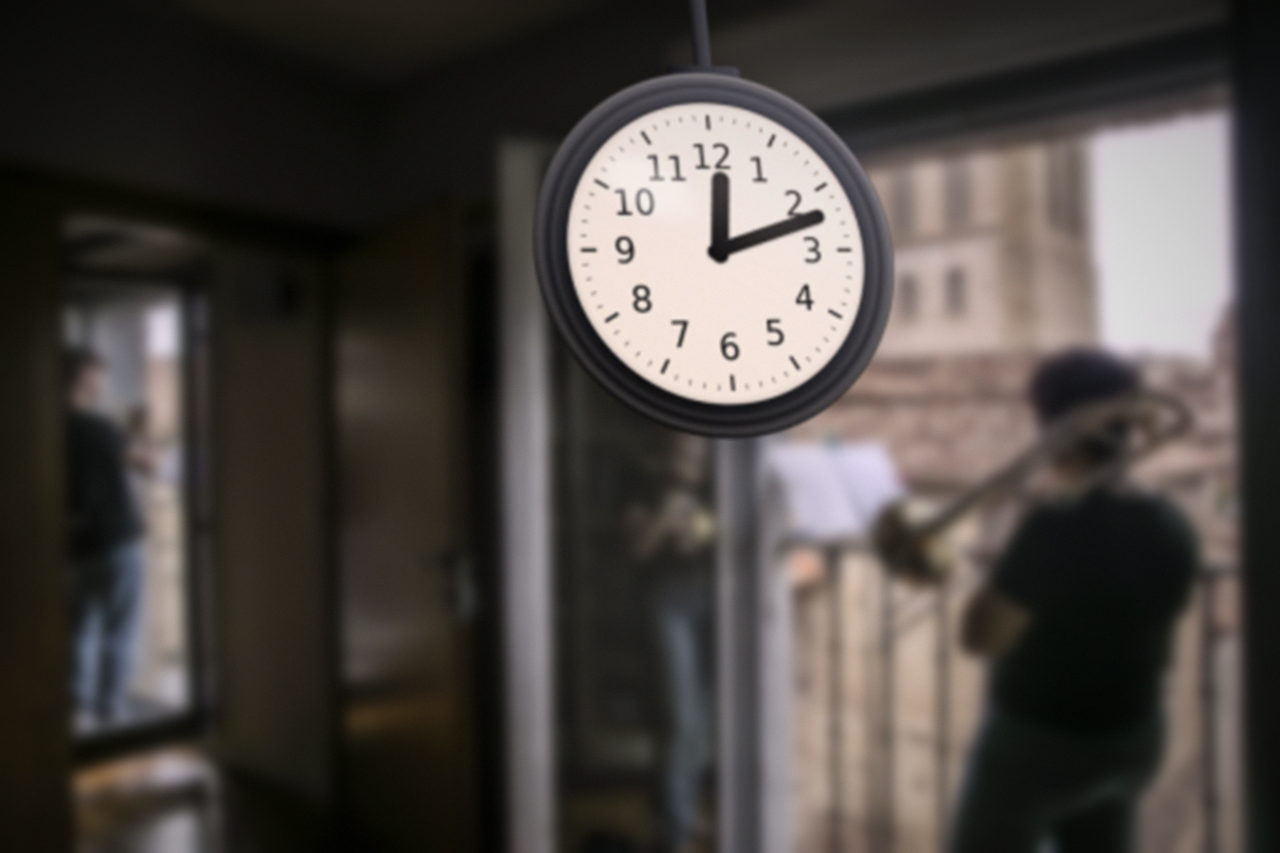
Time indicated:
12h12
